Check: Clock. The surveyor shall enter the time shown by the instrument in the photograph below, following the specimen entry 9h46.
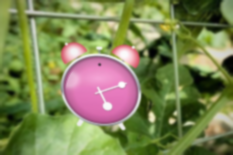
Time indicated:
5h11
